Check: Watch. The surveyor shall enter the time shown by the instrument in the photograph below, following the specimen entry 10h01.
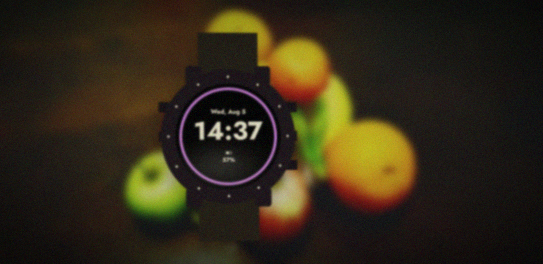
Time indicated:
14h37
